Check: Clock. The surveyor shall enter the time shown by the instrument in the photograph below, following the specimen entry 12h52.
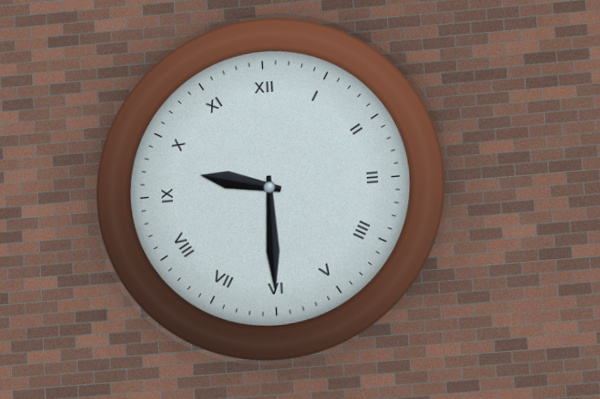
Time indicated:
9h30
